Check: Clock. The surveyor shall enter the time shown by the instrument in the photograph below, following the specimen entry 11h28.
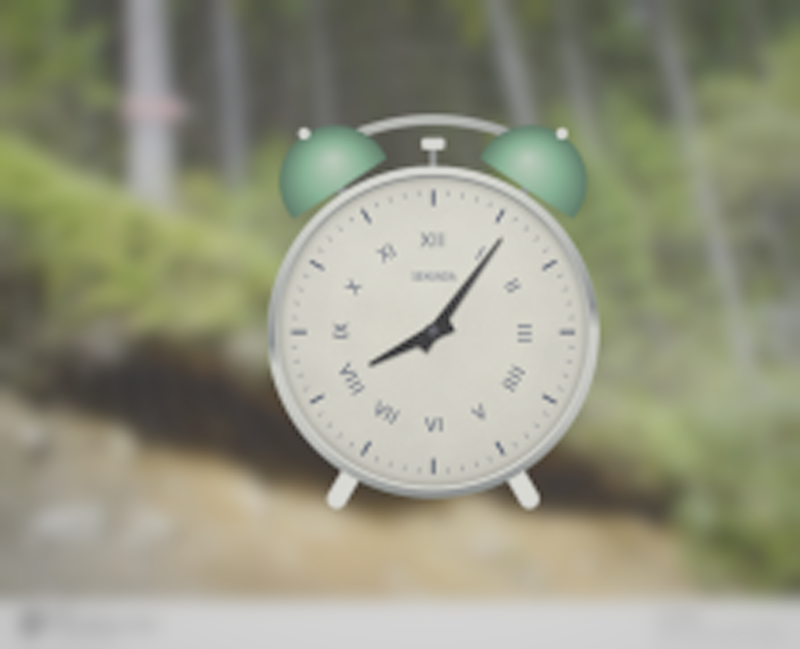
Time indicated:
8h06
